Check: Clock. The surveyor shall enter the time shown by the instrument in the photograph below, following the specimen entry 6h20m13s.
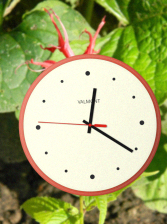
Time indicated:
12h20m46s
